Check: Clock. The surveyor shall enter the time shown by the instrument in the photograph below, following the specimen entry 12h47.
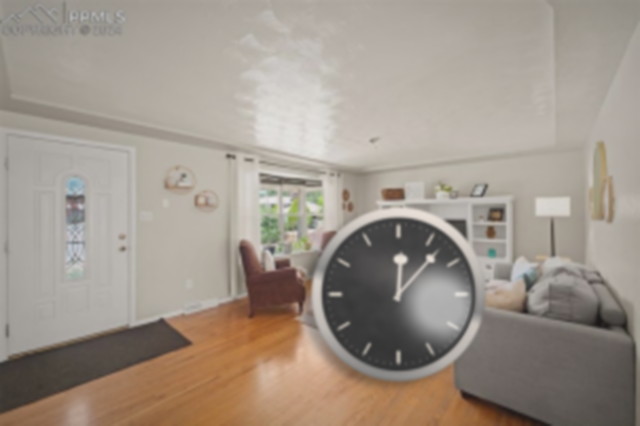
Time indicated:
12h07
